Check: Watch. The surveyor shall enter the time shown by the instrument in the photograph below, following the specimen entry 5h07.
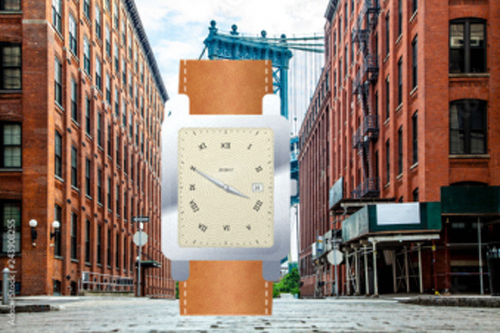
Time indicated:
3h50
